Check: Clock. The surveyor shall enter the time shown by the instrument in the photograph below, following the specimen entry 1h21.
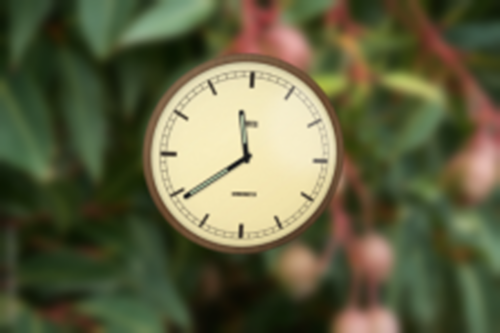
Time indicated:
11h39
